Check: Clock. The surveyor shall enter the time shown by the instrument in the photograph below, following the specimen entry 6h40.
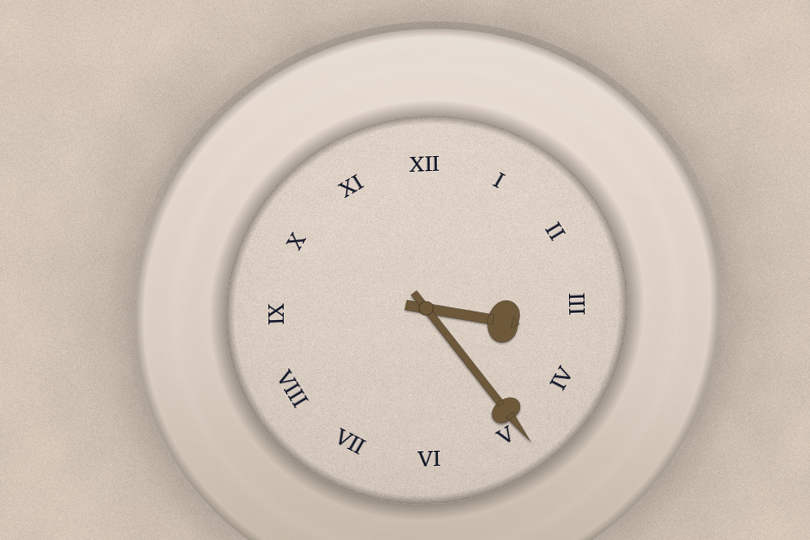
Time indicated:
3h24
